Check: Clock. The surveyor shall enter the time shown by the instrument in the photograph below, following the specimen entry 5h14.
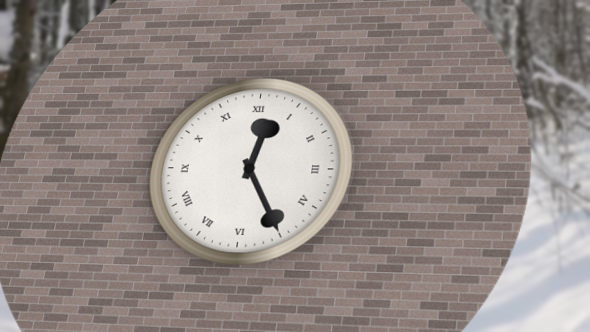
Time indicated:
12h25
